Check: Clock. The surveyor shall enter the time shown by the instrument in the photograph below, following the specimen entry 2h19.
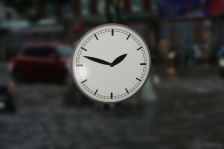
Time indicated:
1h48
